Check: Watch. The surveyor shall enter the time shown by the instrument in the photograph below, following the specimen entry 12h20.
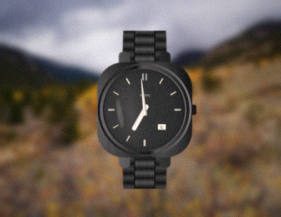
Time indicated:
6h59
